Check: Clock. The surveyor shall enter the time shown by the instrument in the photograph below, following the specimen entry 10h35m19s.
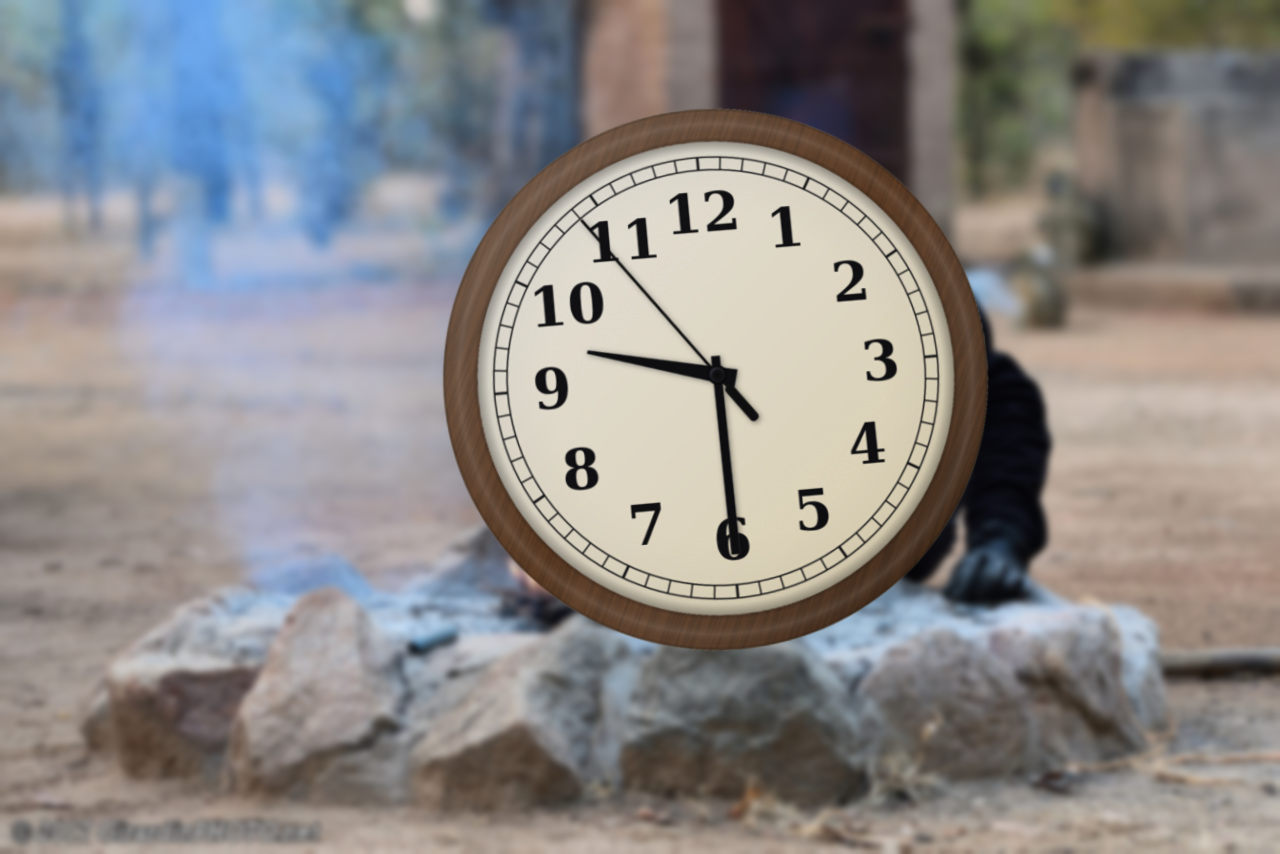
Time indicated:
9h29m54s
